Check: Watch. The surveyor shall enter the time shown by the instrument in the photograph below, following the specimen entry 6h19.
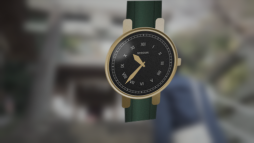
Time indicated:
10h37
